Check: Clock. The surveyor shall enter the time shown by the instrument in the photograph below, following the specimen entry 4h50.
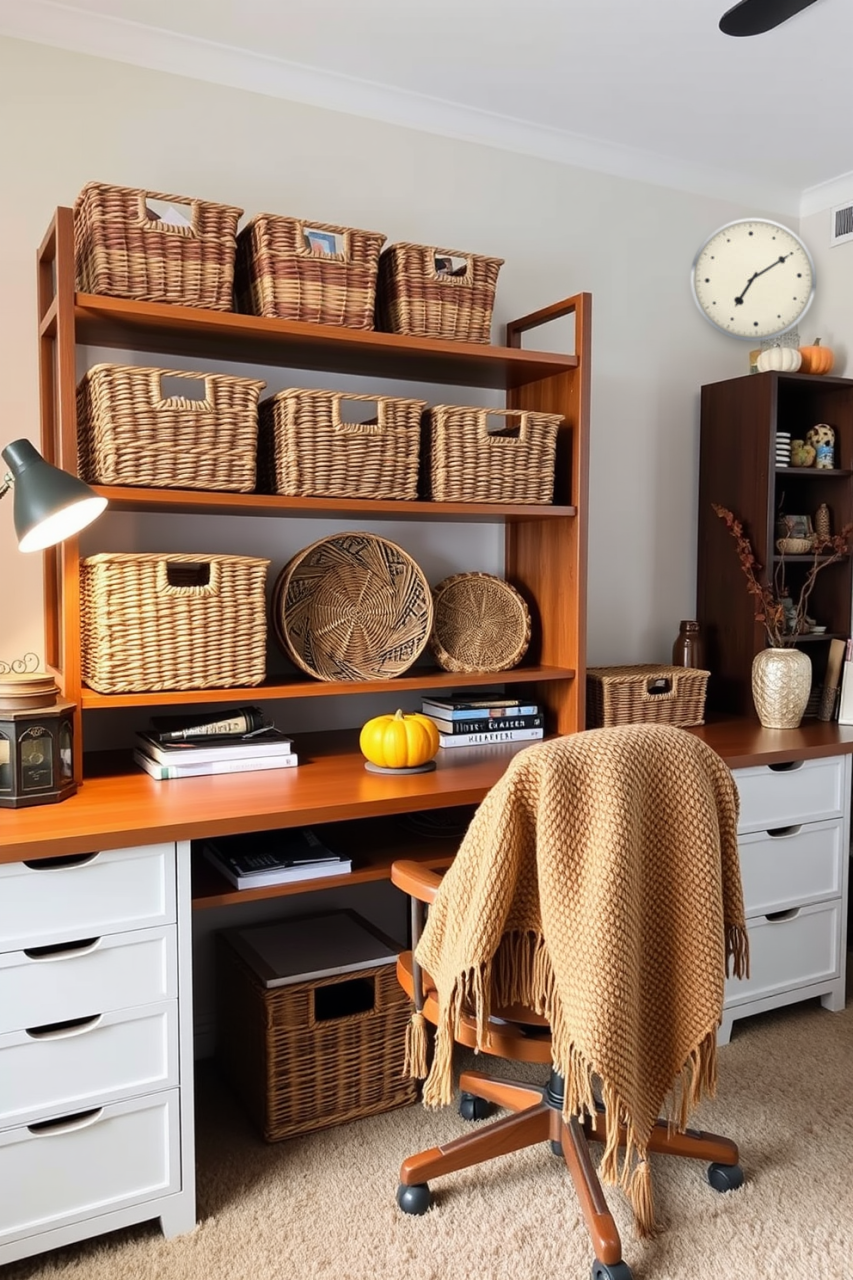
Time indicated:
7h10
